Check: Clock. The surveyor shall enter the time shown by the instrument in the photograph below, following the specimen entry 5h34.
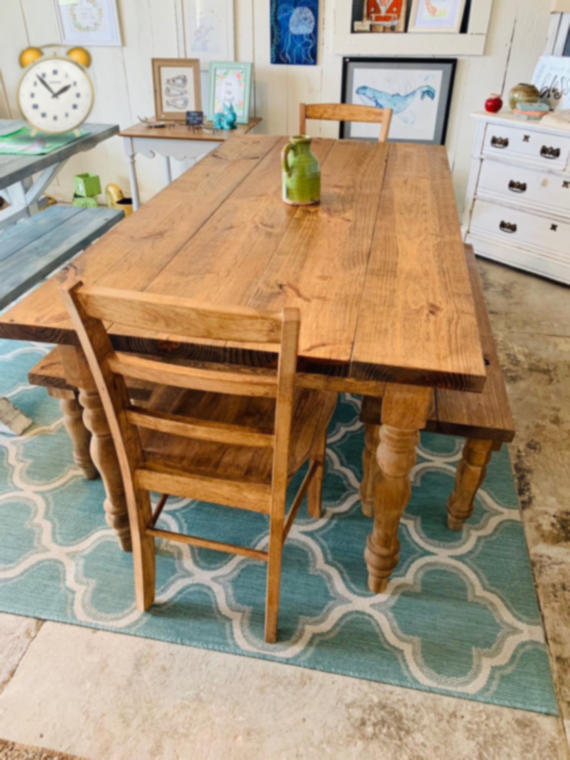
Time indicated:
1h53
